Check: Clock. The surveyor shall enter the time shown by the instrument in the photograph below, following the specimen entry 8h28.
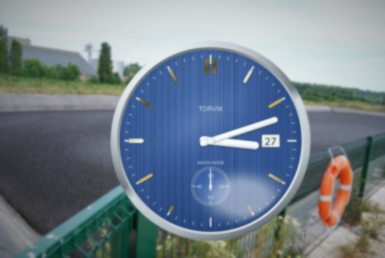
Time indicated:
3h12
